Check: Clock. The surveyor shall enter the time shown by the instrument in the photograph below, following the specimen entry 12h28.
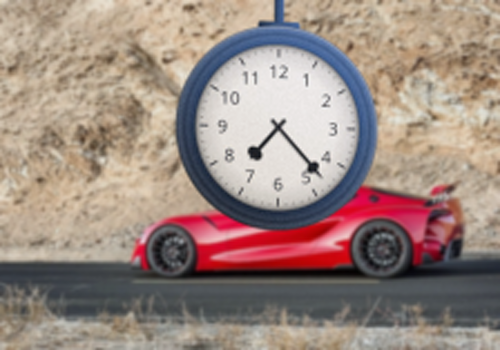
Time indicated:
7h23
